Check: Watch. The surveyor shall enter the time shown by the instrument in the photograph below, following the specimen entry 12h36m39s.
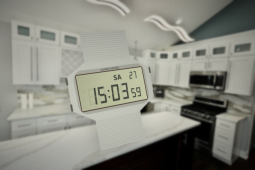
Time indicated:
15h03m59s
